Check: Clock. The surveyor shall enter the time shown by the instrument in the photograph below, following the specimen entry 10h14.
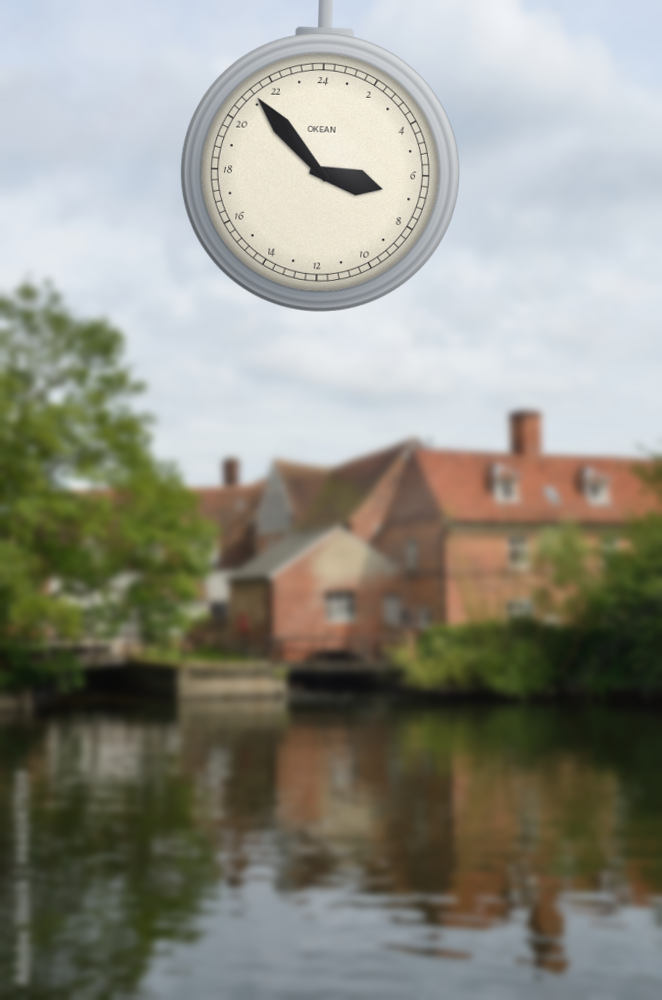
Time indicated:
6h53
